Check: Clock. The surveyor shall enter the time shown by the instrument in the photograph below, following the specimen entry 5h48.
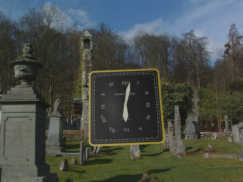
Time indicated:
6h02
